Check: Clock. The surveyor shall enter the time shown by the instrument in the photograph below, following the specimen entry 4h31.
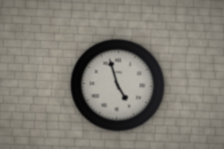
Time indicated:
4h57
